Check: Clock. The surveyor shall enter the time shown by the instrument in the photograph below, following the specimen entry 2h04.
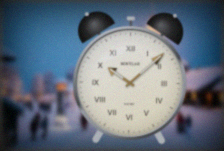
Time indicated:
10h08
